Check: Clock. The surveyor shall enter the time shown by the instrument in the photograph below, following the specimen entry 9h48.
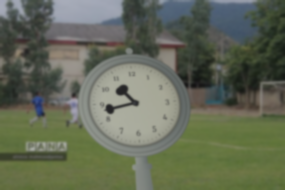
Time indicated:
10h43
